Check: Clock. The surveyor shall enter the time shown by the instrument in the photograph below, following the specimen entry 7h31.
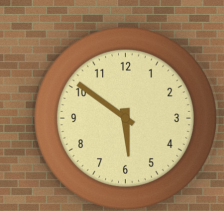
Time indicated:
5h51
